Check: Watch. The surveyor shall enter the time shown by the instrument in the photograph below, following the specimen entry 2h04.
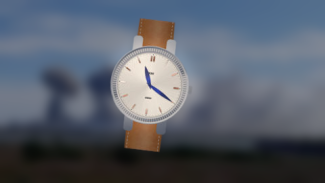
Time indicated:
11h20
